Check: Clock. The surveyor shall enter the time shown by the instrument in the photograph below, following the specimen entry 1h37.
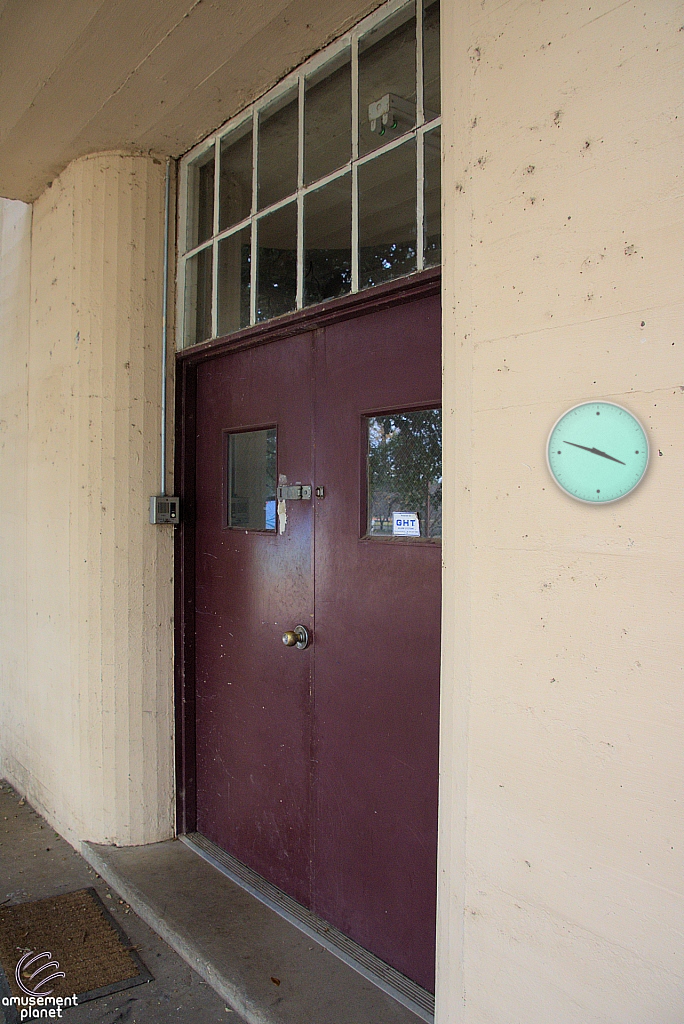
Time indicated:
3h48
